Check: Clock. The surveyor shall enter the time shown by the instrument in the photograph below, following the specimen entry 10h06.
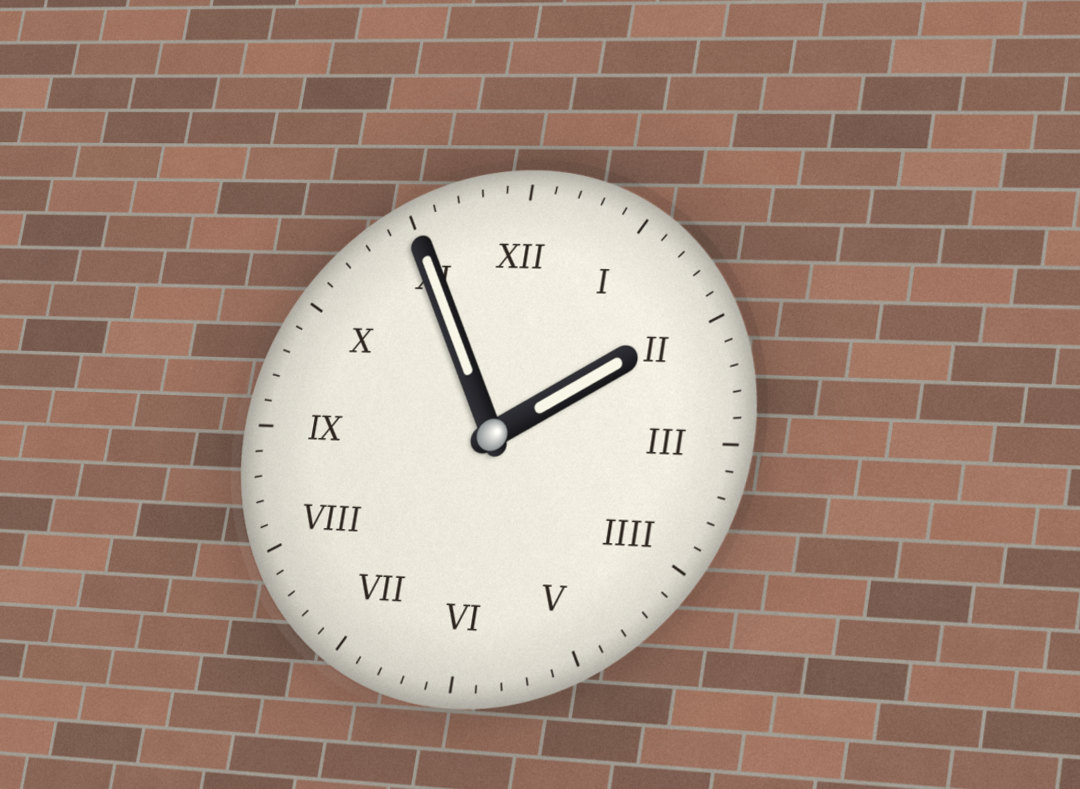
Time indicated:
1h55
